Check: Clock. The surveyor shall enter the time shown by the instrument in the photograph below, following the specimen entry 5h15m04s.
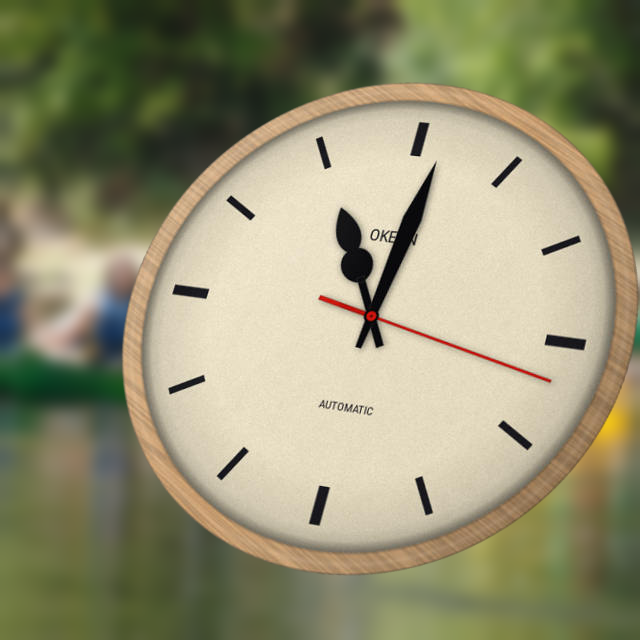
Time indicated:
11h01m17s
